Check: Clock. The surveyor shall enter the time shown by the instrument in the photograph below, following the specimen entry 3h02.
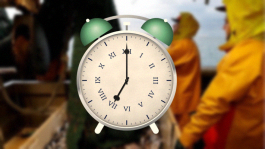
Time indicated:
7h00
